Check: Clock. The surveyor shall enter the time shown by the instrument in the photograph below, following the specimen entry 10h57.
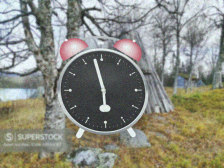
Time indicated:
5h58
